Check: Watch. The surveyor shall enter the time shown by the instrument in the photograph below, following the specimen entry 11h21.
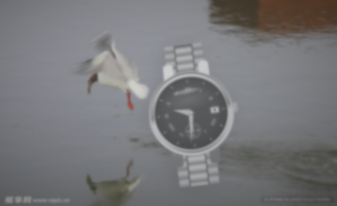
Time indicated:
9h31
